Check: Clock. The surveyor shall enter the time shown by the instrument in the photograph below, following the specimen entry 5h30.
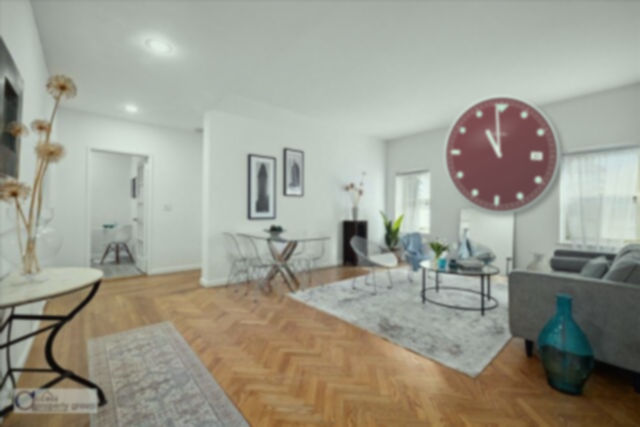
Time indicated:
10h59
